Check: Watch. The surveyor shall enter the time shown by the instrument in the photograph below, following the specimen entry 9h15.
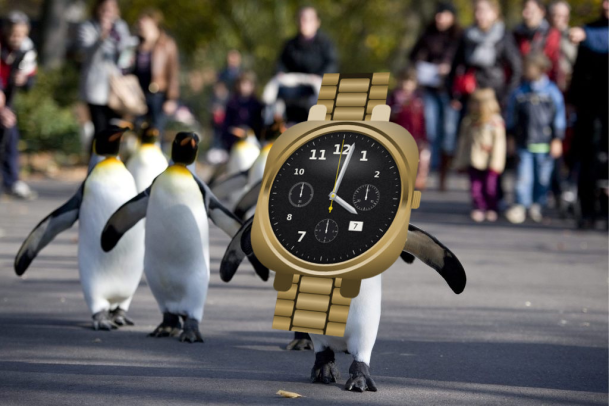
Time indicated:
4h02
